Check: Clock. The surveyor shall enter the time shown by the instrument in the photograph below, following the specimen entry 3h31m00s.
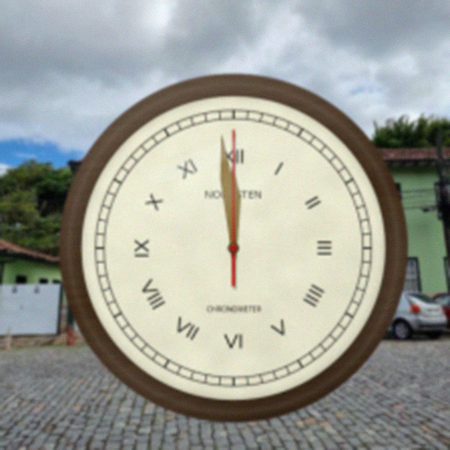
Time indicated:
11h59m00s
